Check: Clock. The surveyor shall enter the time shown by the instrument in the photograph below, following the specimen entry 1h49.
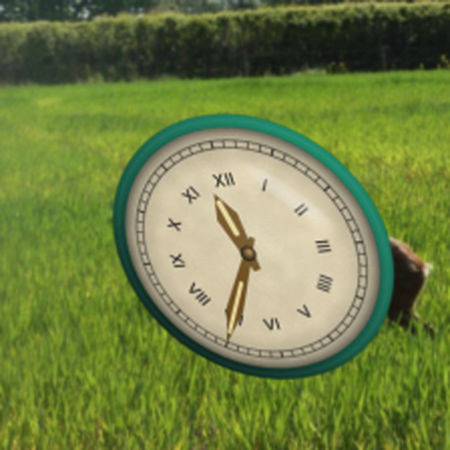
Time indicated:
11h35
